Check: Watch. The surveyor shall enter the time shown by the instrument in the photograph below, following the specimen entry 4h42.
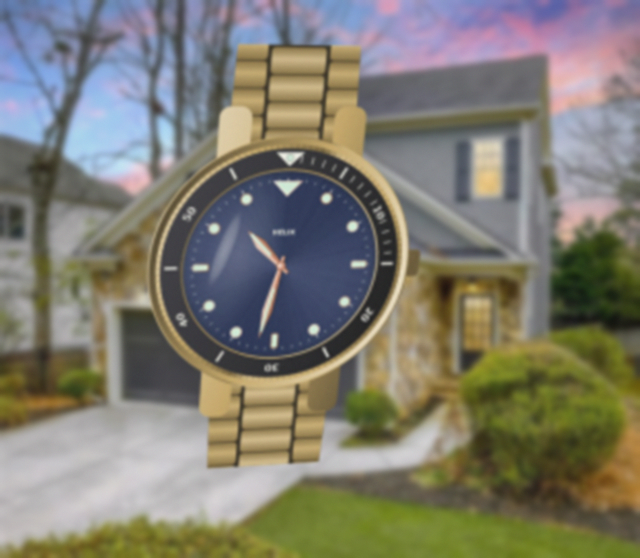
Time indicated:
10h32
